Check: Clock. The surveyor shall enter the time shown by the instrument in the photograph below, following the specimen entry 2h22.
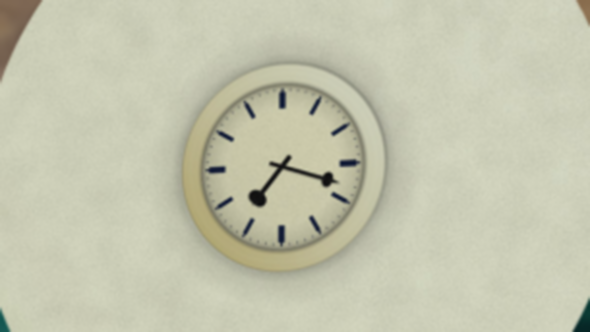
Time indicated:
7h18
